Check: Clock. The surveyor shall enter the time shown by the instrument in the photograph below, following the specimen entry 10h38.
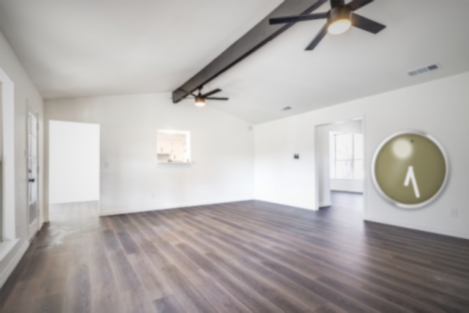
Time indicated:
6h27
